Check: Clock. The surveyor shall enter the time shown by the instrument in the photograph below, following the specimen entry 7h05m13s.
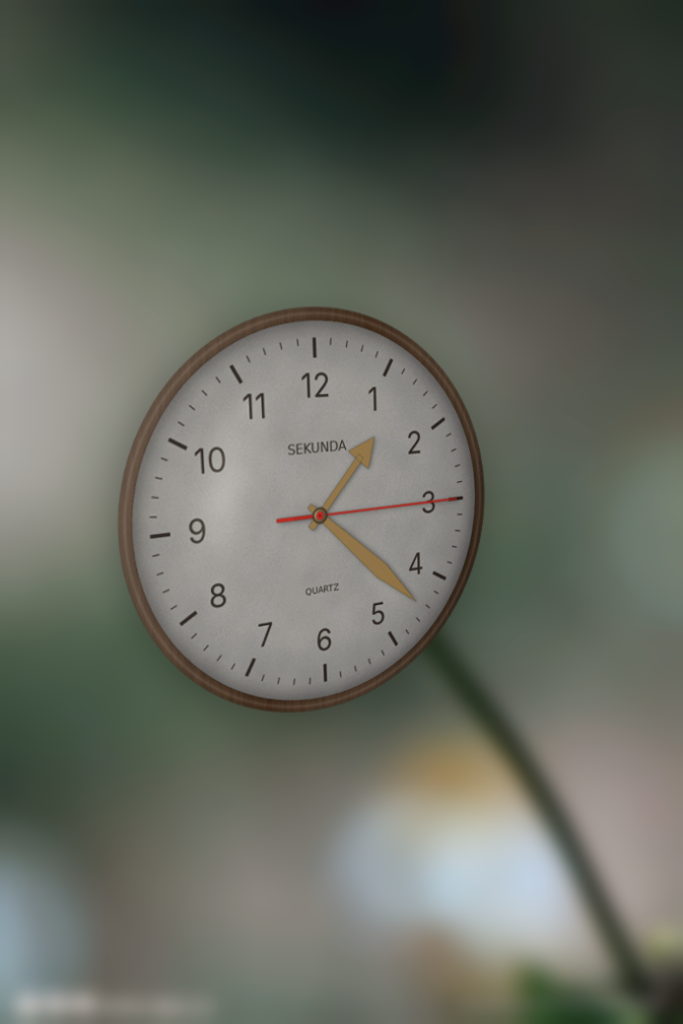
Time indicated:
1h22m15s
